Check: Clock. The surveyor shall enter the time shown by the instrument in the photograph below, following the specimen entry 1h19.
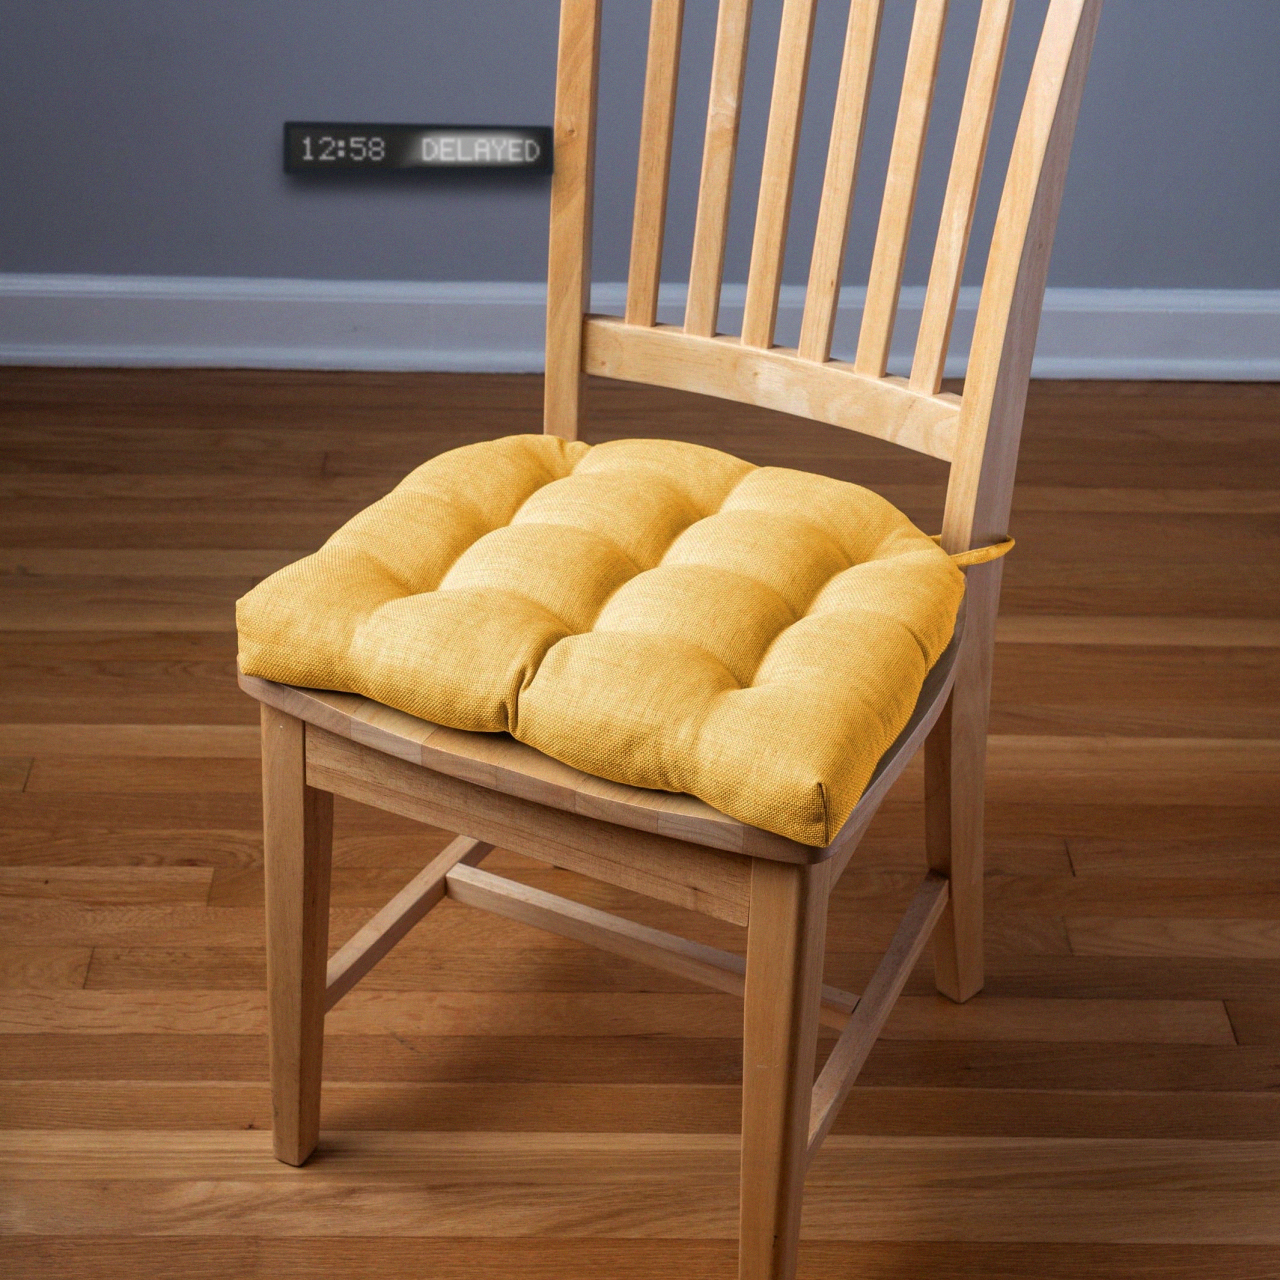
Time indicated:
12h58
